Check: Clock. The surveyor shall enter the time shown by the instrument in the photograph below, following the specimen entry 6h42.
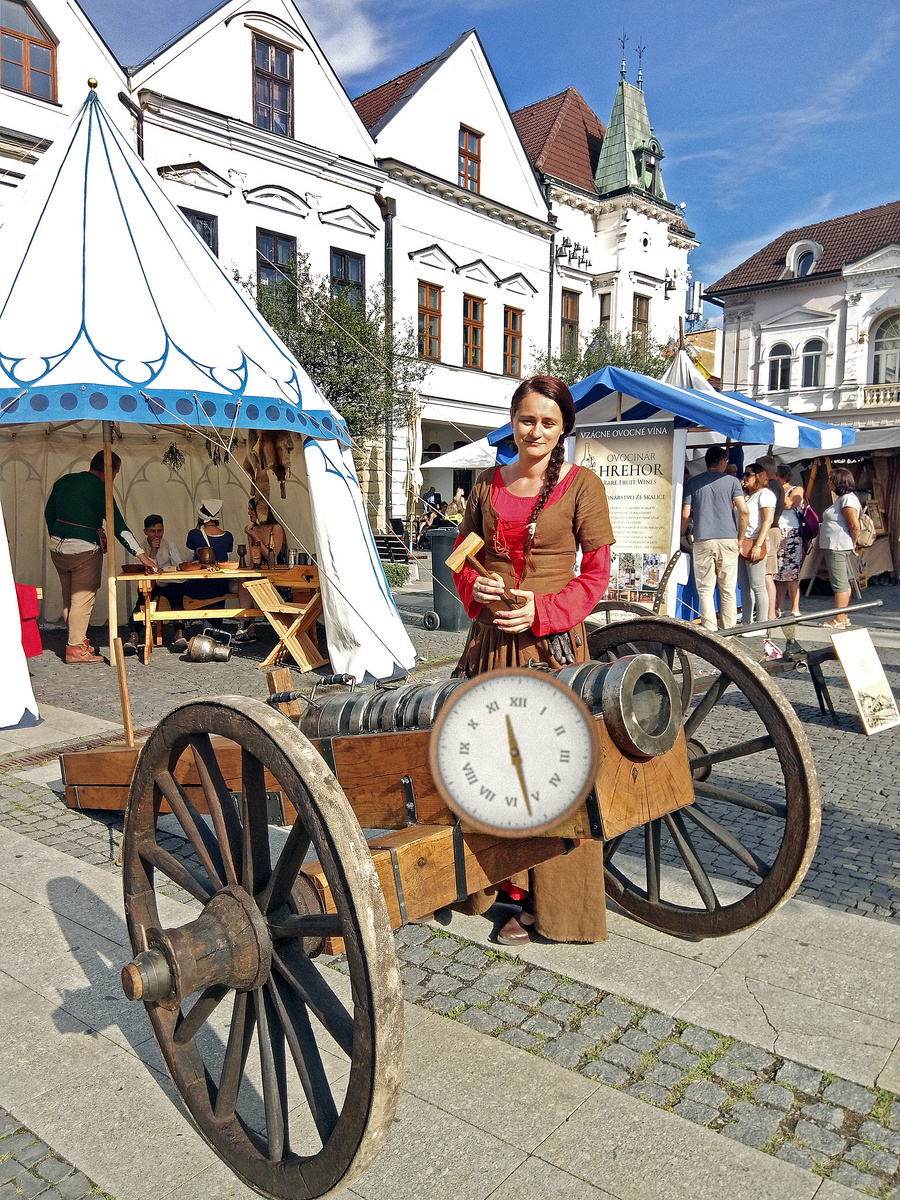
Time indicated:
11h27
